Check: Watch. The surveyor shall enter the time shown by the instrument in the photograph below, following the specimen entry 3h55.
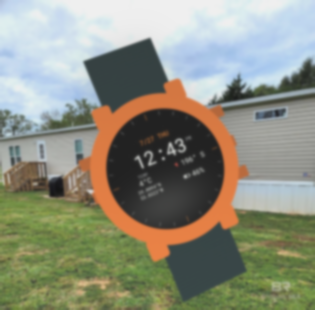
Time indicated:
12h43
